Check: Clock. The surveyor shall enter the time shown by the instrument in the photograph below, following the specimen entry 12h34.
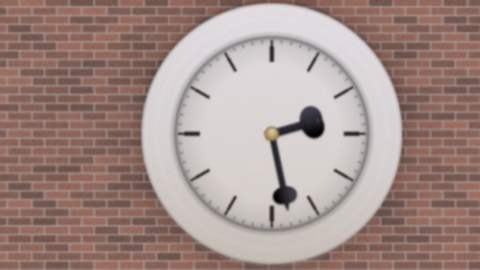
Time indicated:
2h28
